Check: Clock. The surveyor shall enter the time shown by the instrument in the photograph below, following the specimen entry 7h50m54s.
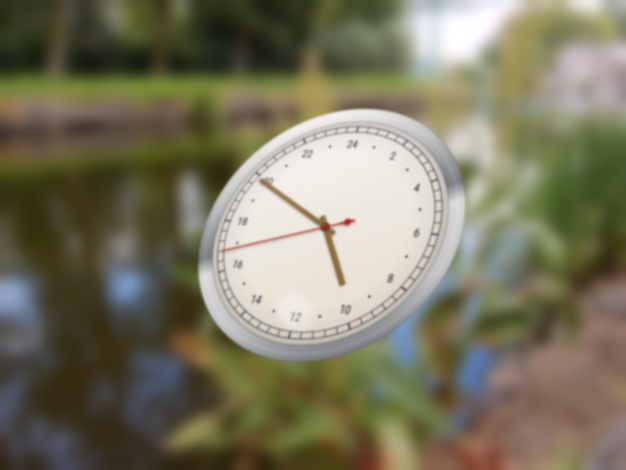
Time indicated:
9h49m42s
